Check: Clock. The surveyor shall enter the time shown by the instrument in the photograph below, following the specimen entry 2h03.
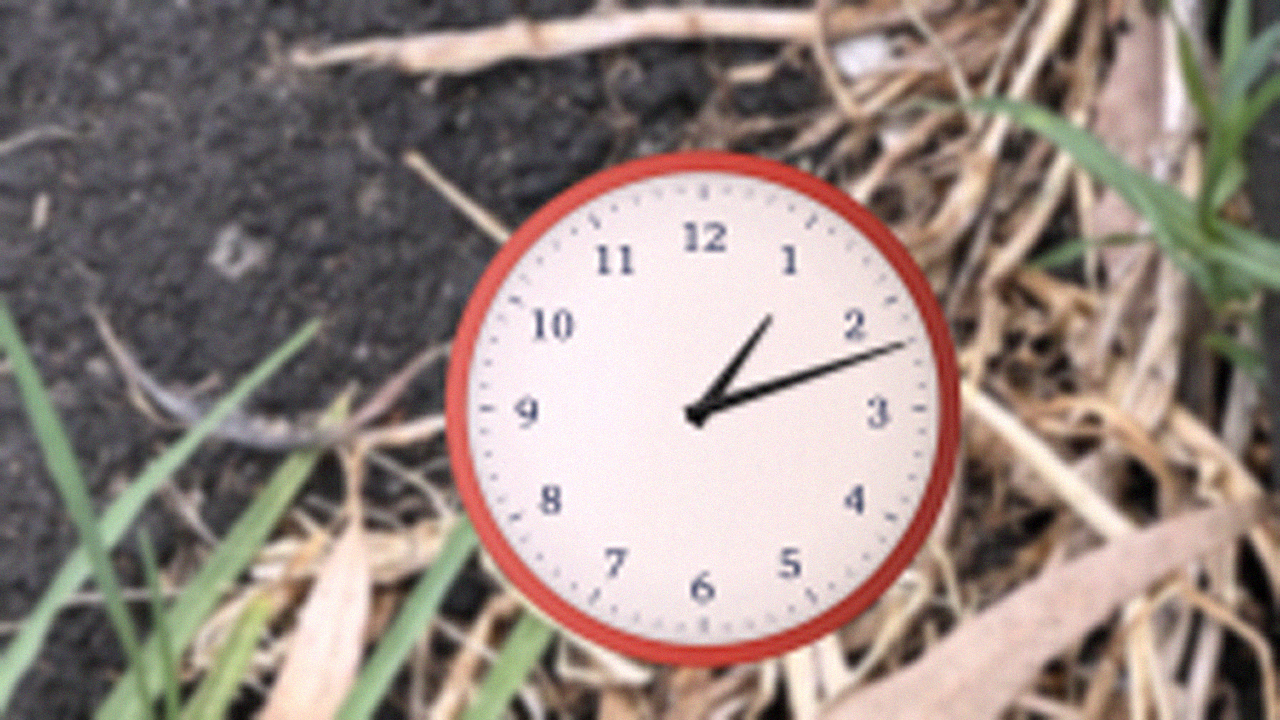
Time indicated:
1h12
